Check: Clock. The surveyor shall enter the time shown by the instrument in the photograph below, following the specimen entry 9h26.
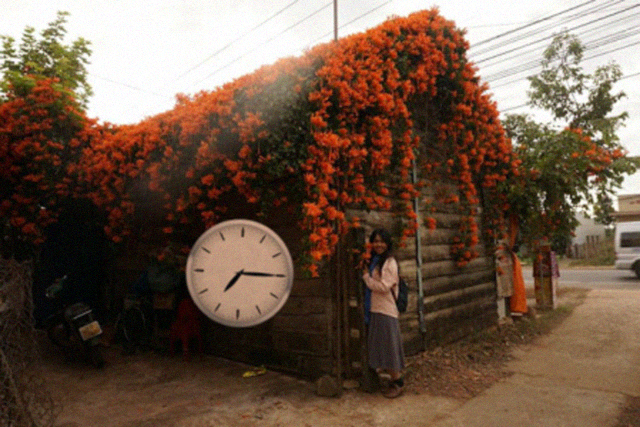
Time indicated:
7h15
